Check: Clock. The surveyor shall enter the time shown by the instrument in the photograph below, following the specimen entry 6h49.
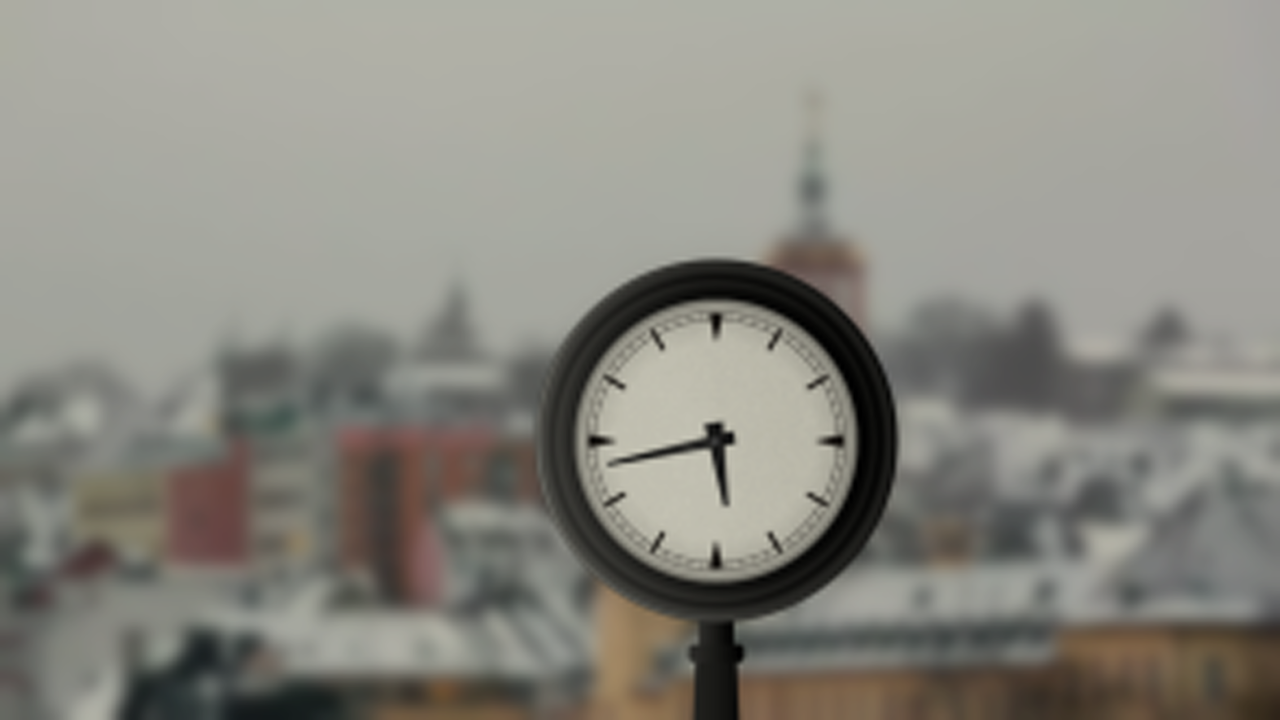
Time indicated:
5h43
